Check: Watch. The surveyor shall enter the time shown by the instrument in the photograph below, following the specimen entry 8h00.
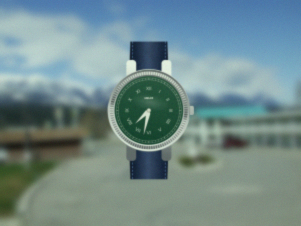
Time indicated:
7h32
